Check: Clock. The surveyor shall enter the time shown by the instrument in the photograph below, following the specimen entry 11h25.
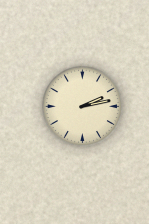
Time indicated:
2h13
